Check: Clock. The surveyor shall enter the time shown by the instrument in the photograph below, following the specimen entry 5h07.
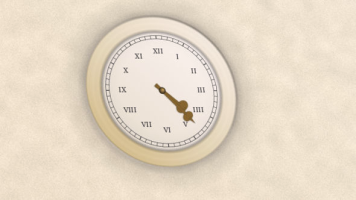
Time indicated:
4h23
